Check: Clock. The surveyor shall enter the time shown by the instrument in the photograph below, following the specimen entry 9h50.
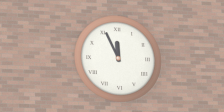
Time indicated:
11h56
